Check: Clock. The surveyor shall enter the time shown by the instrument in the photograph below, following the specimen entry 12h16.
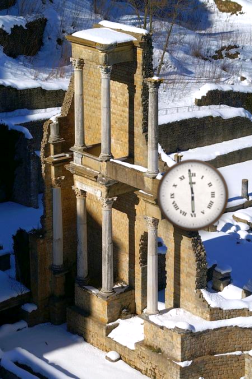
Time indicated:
5h59
